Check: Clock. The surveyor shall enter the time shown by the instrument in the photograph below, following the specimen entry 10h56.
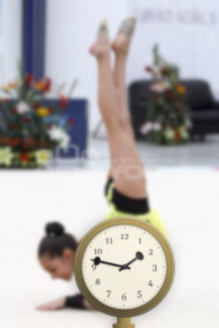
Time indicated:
1h47
